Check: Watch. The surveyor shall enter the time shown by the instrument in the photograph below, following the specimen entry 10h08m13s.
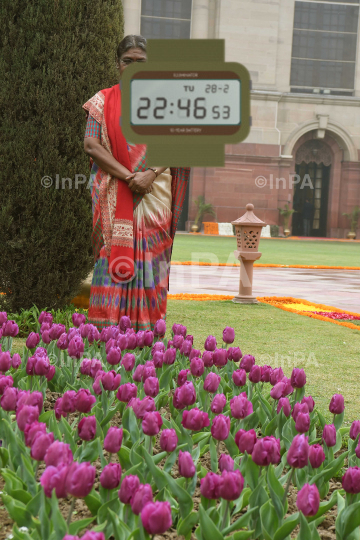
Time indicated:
22h46m53s
